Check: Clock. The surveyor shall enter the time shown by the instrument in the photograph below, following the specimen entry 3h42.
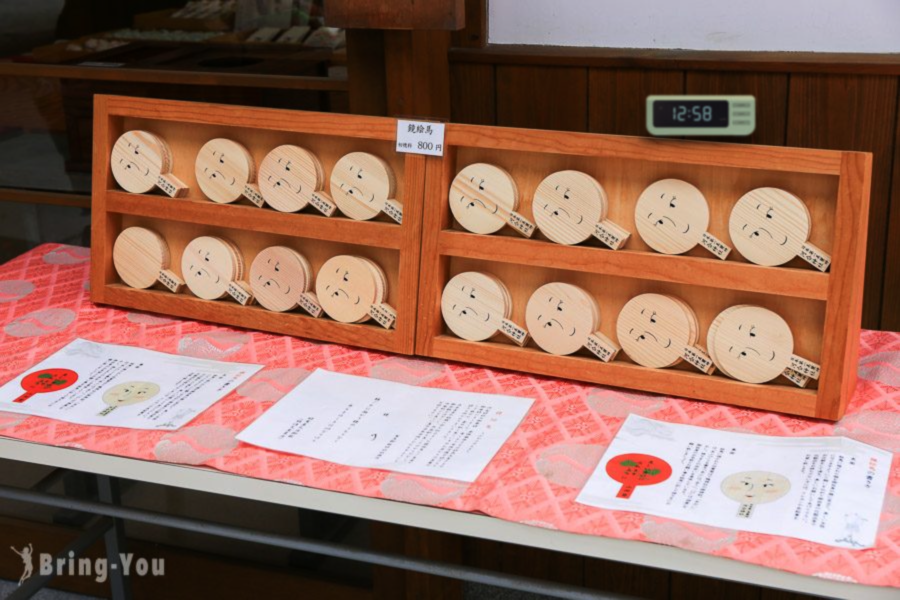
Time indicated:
12h58
